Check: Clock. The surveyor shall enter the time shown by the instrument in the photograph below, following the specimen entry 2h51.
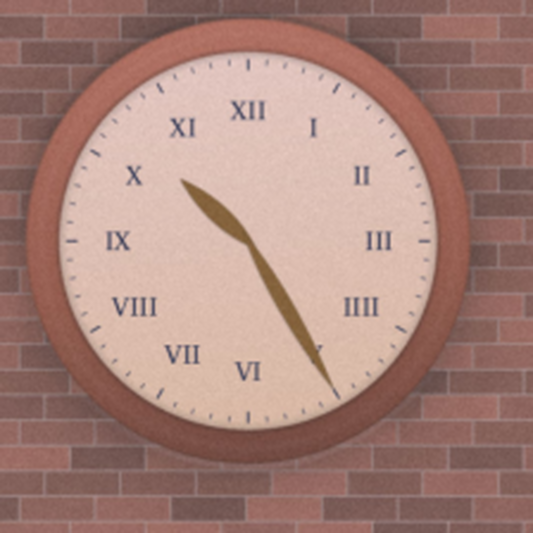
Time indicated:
10h25
